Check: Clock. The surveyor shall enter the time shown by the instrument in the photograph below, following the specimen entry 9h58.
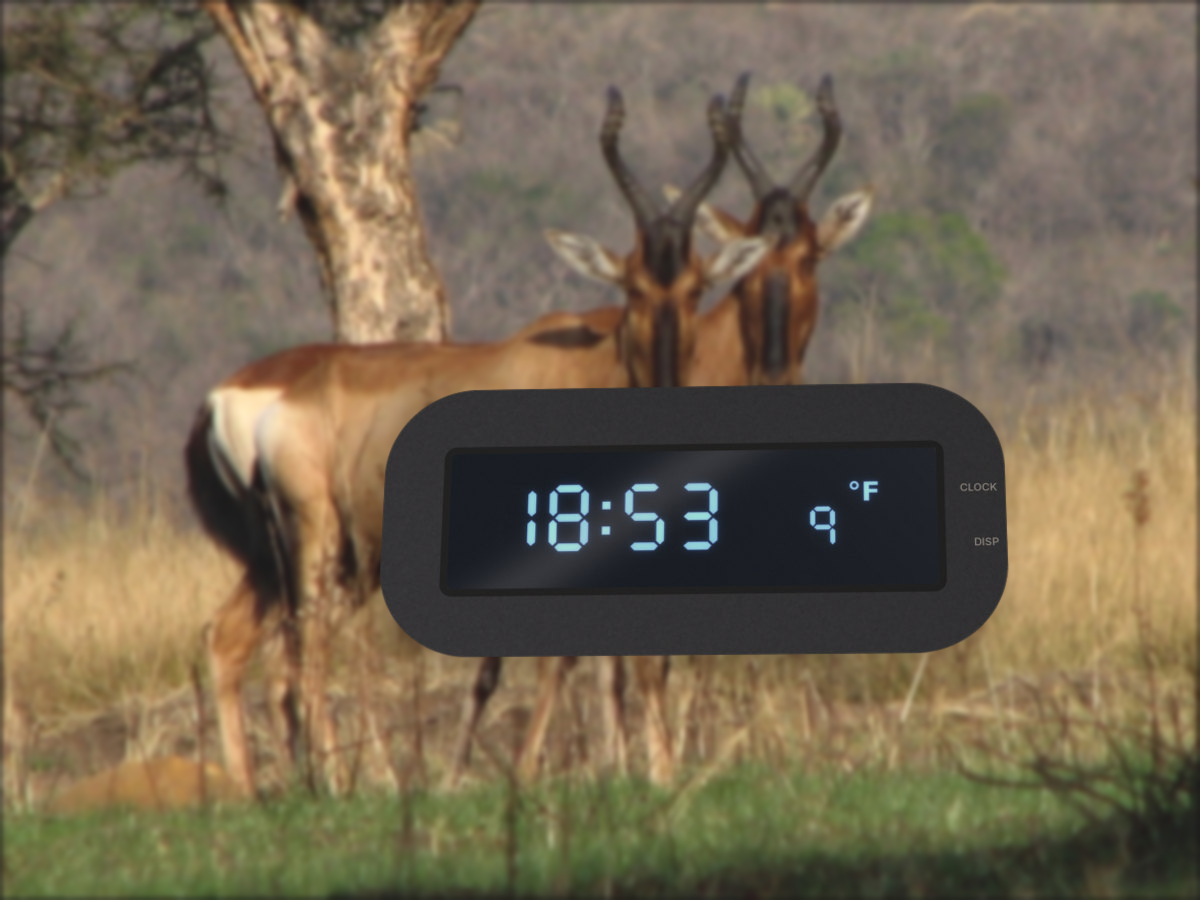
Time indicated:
18h53
